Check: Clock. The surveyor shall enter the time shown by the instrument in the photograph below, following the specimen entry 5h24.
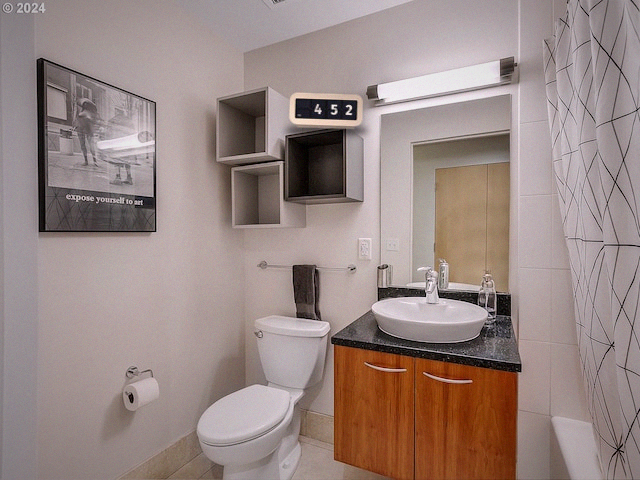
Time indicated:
4h52
